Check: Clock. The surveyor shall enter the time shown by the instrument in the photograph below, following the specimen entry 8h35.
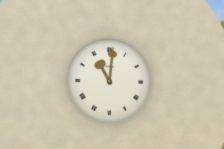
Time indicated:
11h01
